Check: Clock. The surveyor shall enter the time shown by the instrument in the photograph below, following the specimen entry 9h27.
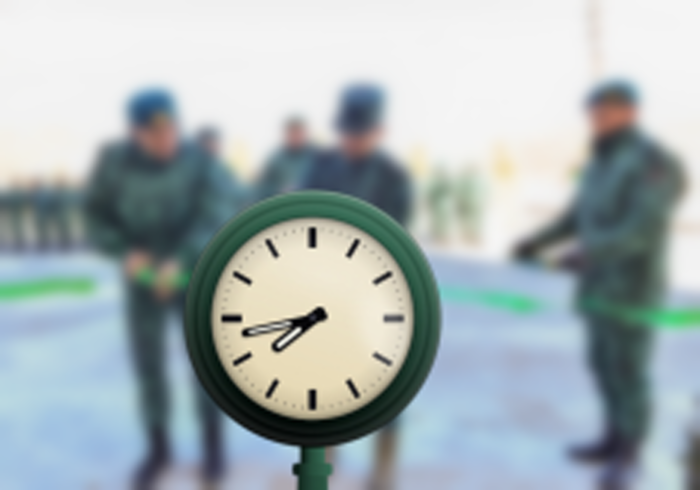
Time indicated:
7h43
